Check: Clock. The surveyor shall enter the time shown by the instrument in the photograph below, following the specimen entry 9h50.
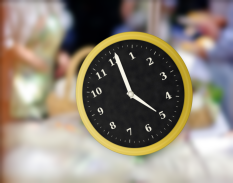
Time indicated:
5h01
